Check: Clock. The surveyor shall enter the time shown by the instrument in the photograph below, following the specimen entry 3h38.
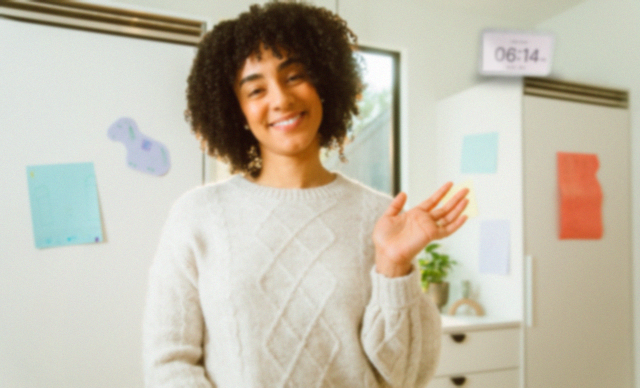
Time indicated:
6h14
